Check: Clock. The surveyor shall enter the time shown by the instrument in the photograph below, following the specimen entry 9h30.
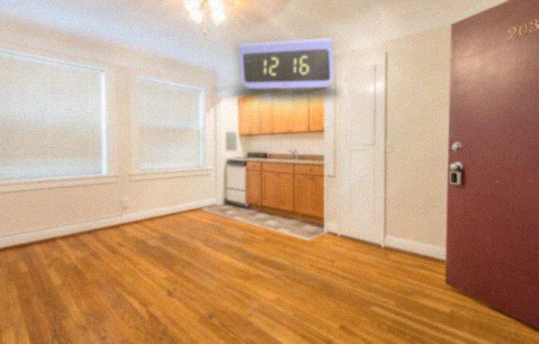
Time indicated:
12h16
